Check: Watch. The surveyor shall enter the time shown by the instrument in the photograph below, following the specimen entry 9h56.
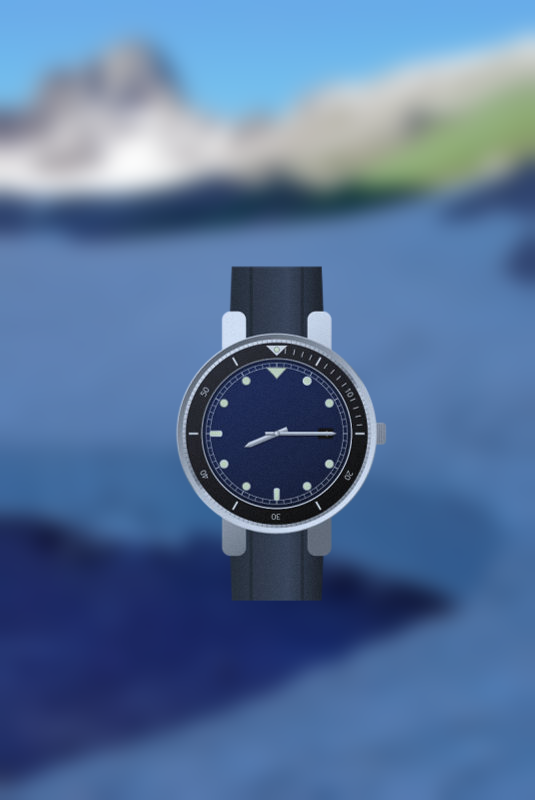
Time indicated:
8h15
